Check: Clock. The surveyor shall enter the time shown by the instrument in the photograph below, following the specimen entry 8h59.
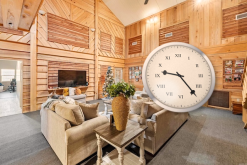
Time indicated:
9h24
